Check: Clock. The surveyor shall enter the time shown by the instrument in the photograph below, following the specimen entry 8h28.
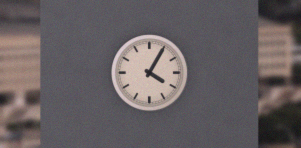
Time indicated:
4h05
